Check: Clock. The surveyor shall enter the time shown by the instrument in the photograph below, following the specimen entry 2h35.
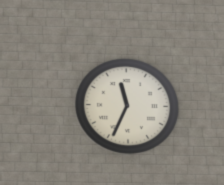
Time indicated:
11h34
